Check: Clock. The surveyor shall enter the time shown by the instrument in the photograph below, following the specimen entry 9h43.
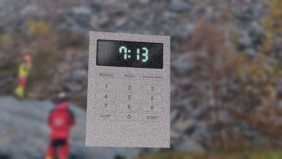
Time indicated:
7h13
